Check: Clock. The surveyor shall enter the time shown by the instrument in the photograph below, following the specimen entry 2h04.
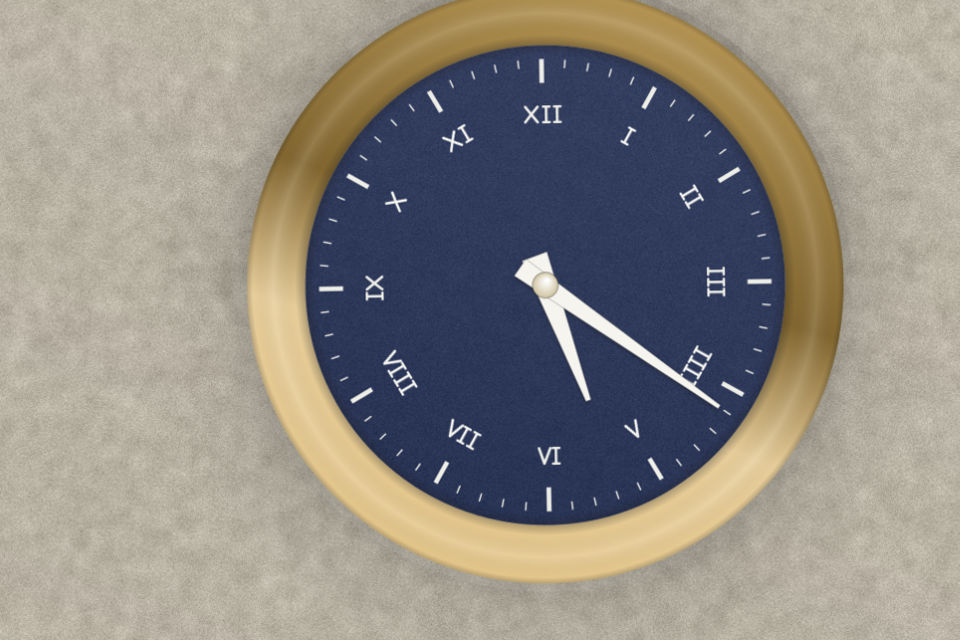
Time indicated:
5h21
